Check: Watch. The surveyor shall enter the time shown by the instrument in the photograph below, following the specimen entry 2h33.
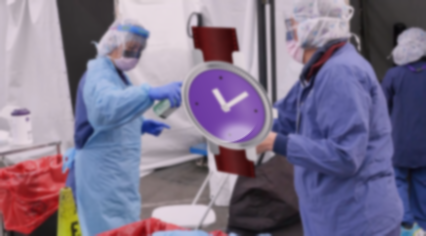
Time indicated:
11h09
